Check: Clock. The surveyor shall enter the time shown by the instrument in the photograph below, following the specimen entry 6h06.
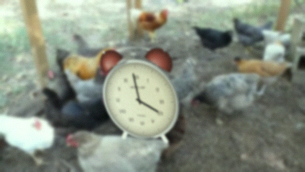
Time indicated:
3h59
